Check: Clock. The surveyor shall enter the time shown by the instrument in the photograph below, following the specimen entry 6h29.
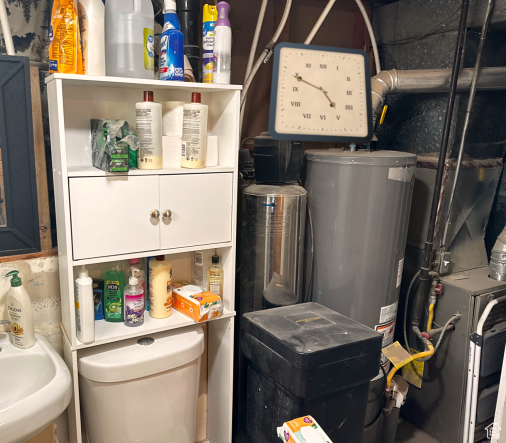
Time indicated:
4h49
